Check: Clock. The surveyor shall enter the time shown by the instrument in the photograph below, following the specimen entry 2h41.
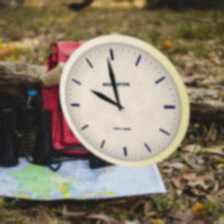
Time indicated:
9h59
